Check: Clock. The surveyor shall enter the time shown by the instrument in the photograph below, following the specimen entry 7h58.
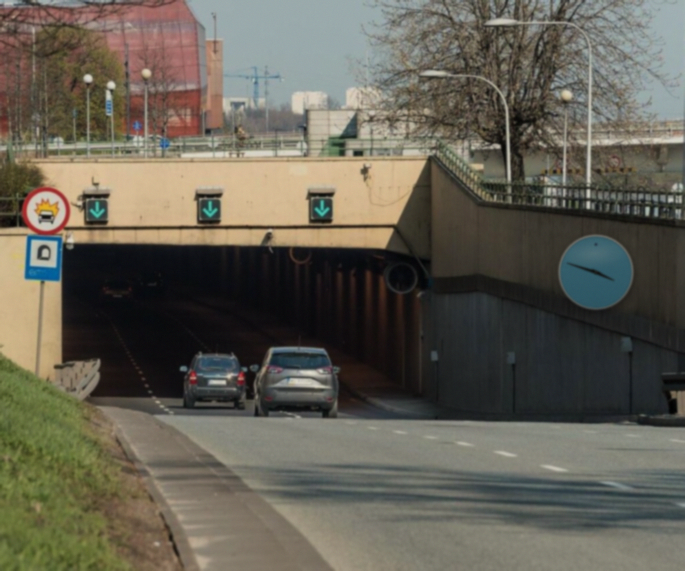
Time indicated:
3h48
